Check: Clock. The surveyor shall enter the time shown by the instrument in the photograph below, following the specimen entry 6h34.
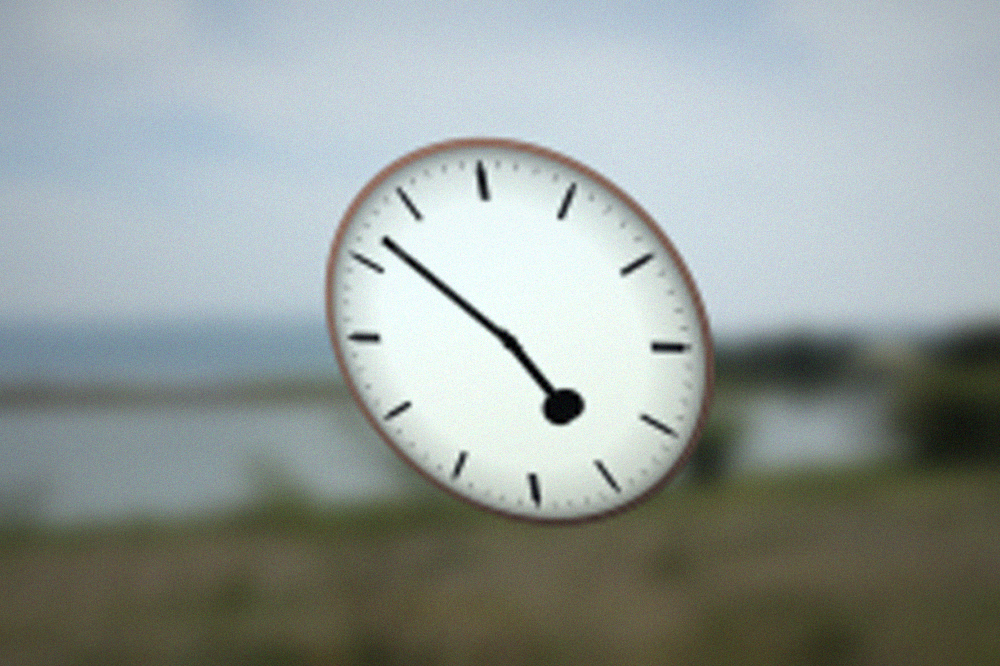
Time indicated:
4h52
